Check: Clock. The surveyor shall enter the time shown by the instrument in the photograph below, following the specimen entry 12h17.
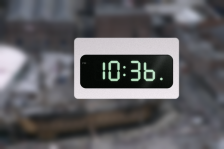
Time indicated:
10h36
